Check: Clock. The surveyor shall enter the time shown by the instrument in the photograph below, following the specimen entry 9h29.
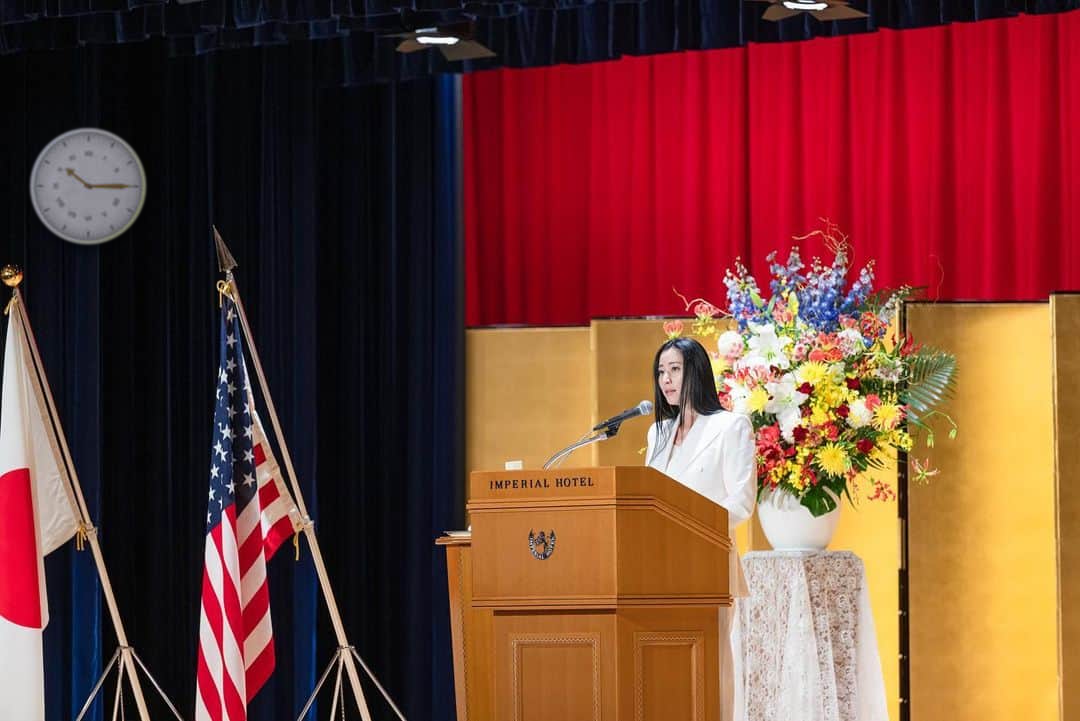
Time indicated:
10h15
